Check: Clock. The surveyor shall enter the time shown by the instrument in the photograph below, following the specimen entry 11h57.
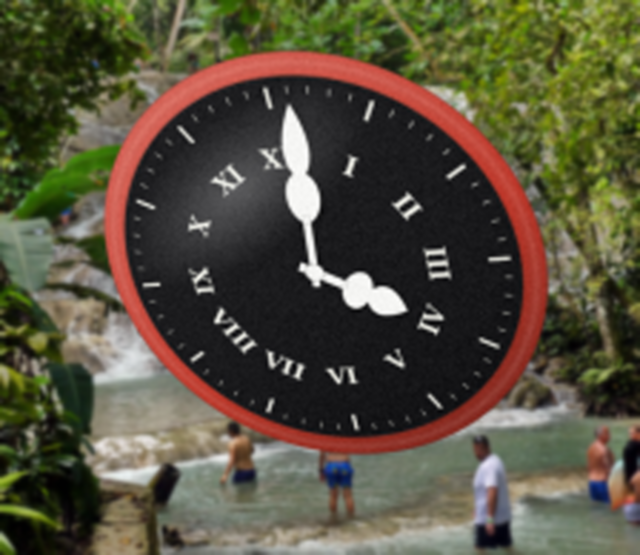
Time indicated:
4h01
